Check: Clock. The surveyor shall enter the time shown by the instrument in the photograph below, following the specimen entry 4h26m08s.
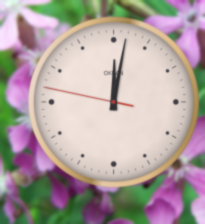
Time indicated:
12h01m47s
